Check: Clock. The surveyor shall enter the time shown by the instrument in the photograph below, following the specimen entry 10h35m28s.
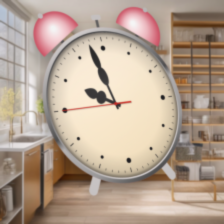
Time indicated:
9h57m45s
